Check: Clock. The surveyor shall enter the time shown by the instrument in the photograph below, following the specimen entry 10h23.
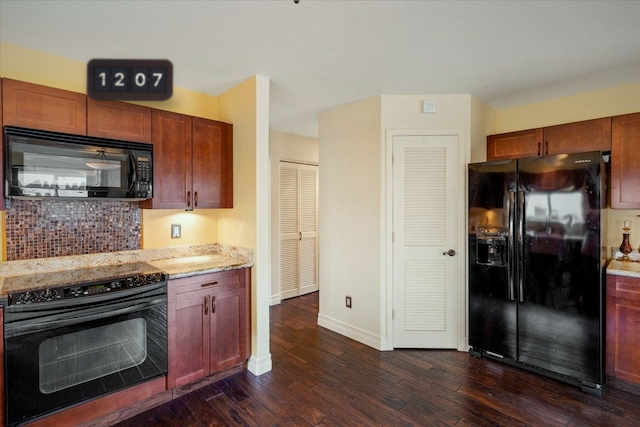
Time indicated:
12h07
